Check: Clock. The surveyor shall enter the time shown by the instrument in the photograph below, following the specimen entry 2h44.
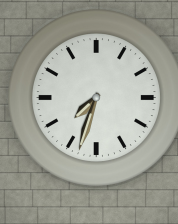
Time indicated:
7h33
